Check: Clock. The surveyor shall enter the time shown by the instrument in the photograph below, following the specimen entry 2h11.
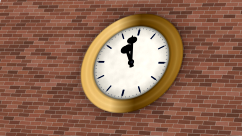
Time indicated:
10h58
